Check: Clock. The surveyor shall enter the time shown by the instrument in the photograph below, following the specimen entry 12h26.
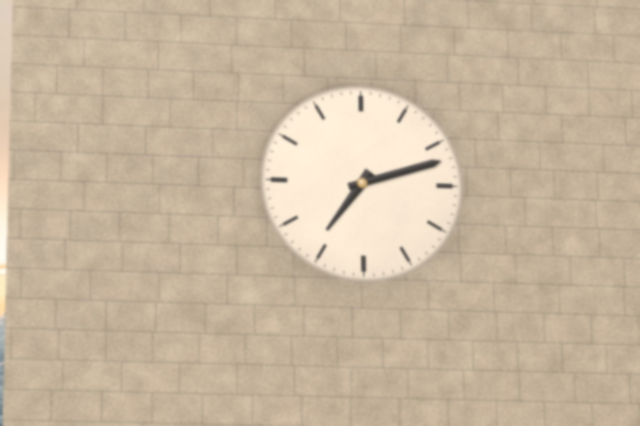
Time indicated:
7h12
